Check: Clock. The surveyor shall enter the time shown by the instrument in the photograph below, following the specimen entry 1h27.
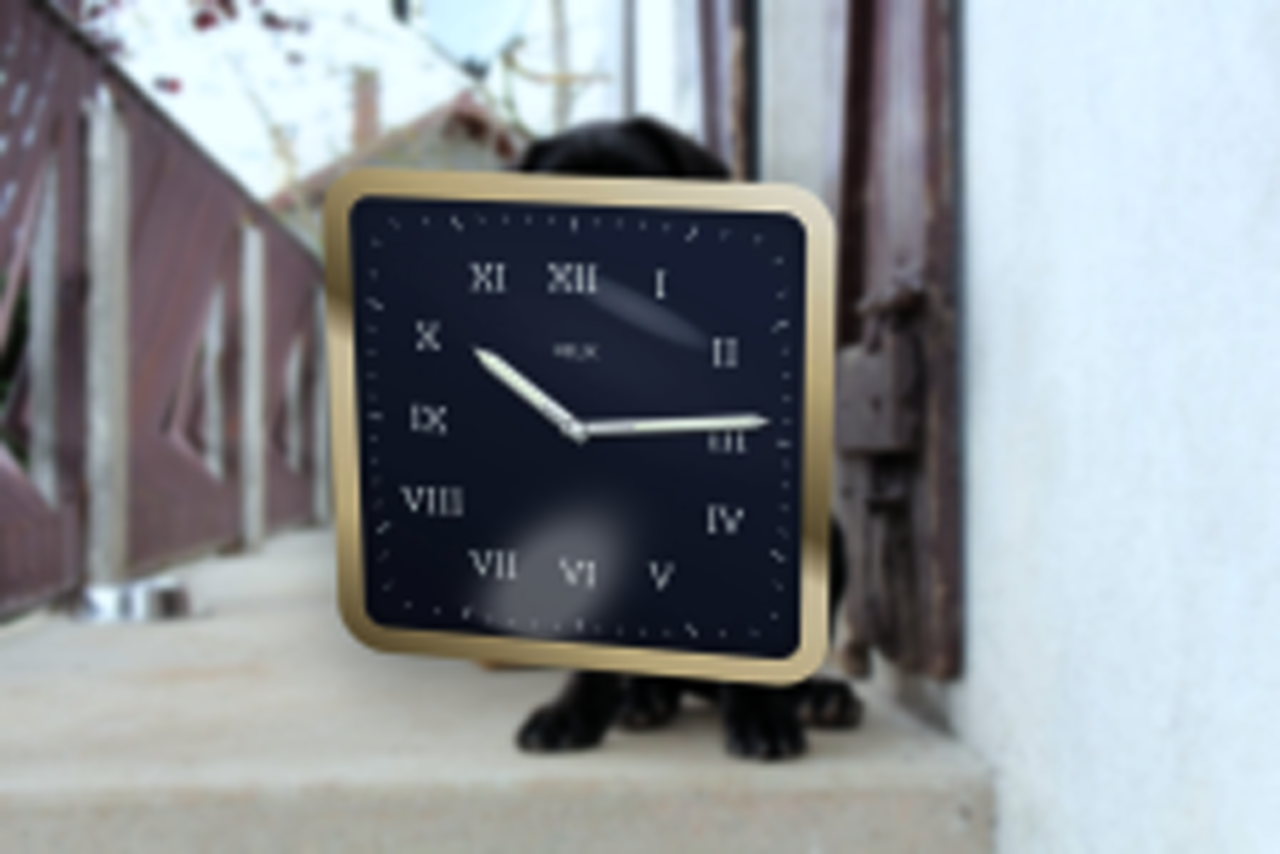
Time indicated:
10h14
